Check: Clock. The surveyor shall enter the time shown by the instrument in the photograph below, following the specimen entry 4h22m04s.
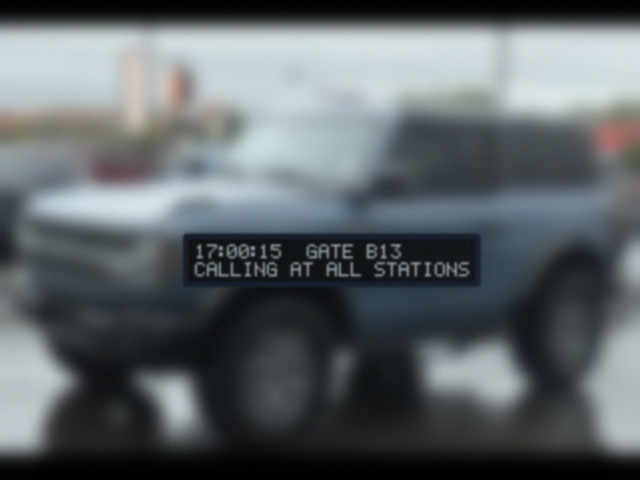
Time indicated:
17h00m15s
